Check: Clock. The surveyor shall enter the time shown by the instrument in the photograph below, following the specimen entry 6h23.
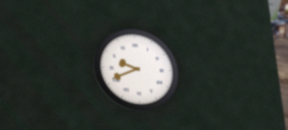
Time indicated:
9h41
